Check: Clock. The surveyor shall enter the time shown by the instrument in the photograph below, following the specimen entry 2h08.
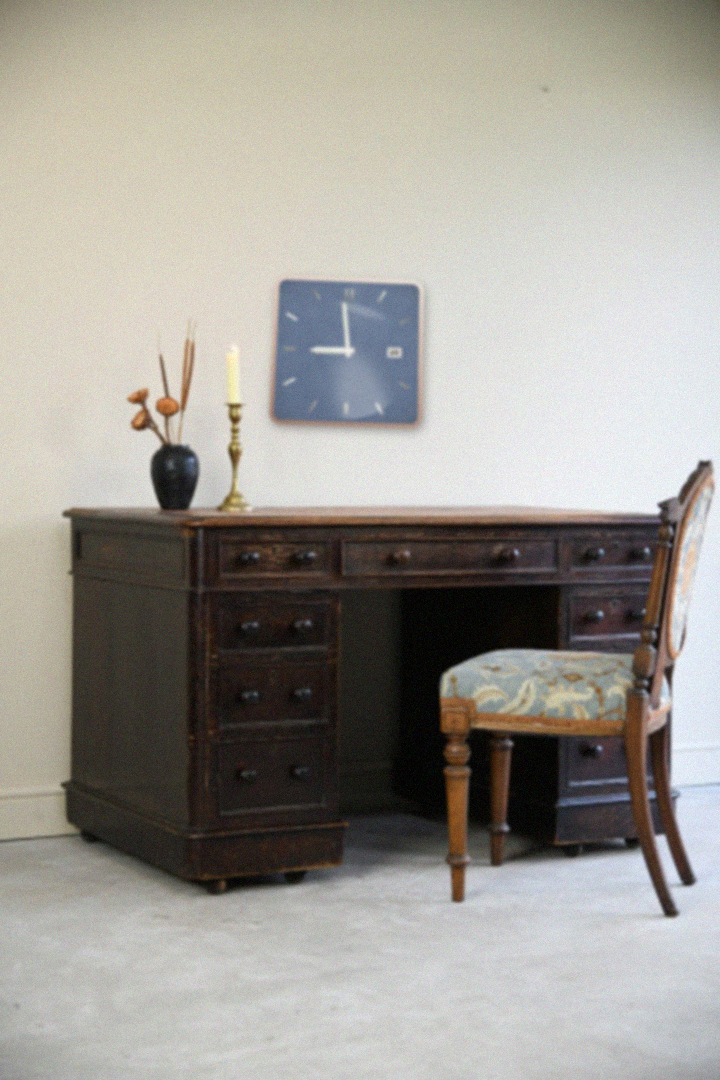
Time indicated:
8h59
